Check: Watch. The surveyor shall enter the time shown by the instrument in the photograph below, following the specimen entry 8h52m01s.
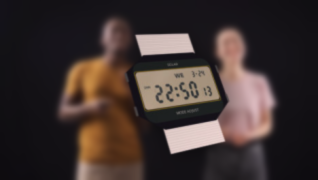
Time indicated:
22h50m13s
